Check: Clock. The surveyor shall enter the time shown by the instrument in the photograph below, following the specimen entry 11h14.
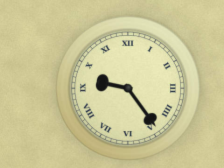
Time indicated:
9h24
